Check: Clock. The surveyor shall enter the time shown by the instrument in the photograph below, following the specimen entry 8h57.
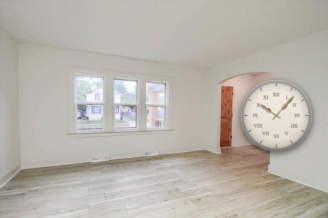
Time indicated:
10h07
